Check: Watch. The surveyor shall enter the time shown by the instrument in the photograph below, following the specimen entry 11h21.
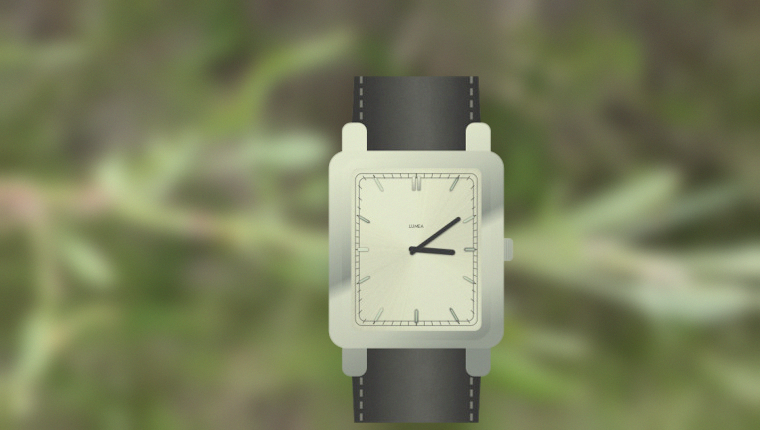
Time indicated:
3h09
